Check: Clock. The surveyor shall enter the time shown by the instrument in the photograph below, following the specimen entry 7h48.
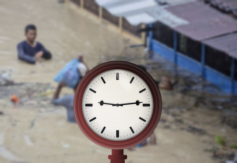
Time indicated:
9h14
